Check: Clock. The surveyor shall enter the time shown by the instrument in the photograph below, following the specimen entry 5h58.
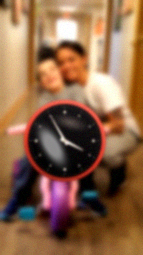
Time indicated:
3h55
